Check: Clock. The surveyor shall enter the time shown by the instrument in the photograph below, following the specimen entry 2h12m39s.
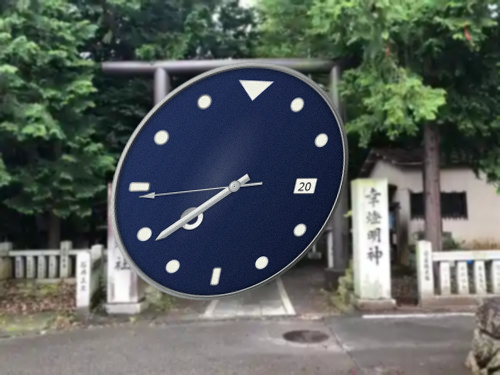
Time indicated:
7h38m44s
